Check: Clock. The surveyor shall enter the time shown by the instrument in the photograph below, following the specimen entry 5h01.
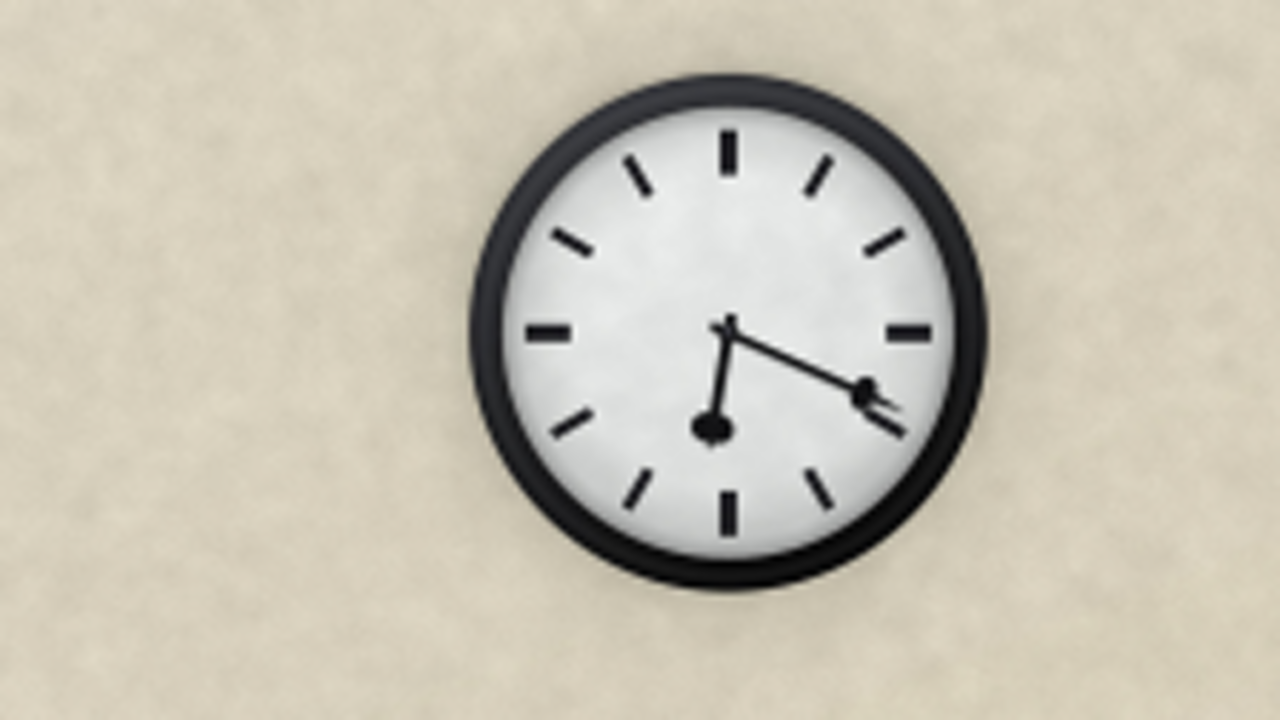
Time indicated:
6h19
